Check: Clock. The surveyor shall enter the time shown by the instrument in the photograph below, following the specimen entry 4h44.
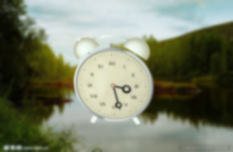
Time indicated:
3h28
